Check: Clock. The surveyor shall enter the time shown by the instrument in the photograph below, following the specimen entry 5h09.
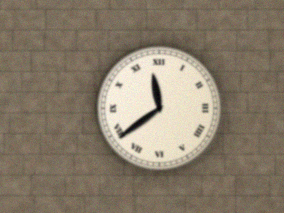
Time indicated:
11h39
